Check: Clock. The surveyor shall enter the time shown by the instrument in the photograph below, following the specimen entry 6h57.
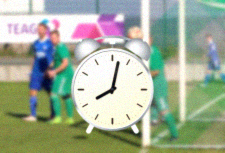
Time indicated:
8h02
